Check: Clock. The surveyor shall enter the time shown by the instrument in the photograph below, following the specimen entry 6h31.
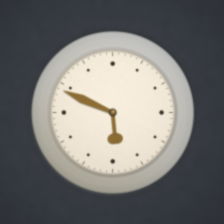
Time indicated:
5h49
